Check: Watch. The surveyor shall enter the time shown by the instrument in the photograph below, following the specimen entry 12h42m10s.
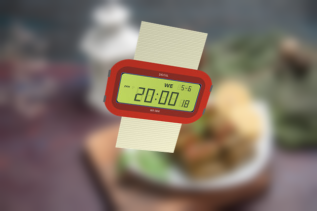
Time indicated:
20h00m18s
